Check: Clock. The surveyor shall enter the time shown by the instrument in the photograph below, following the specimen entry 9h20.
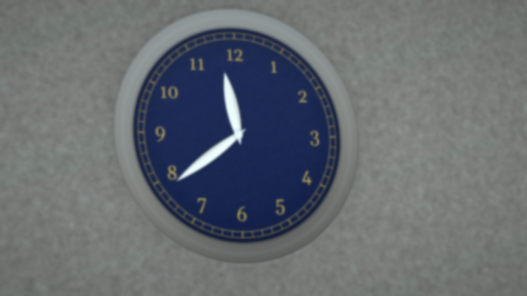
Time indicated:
11h39
